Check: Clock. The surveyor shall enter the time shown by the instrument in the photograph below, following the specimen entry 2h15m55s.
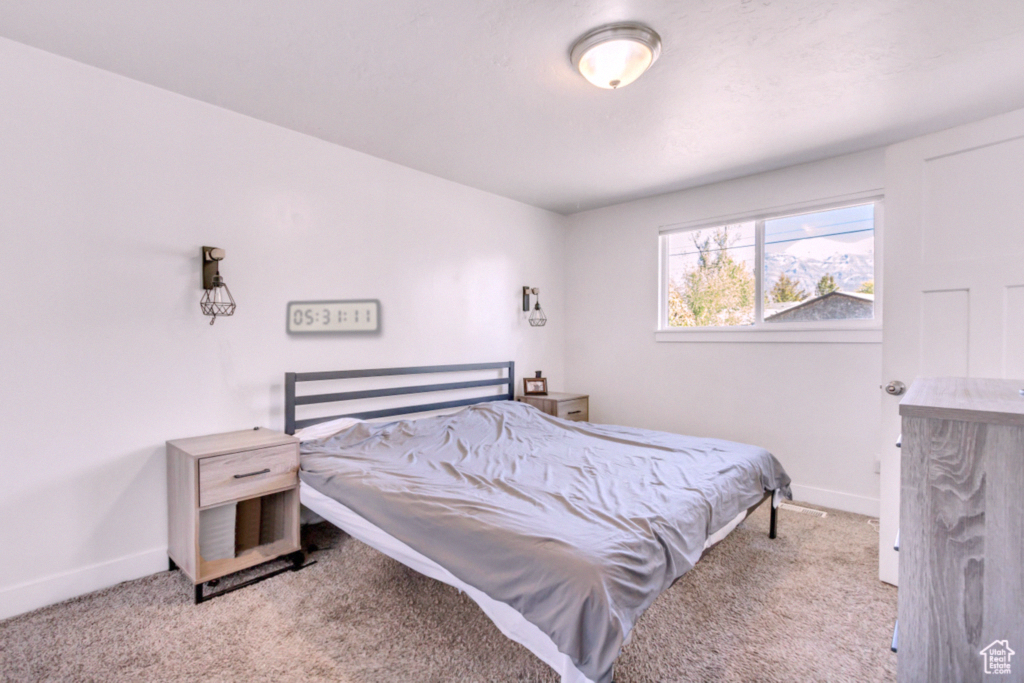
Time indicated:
5h31m11s
